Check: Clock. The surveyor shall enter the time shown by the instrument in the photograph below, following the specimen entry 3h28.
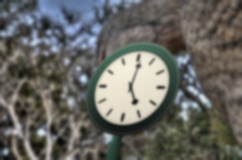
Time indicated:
5h01
